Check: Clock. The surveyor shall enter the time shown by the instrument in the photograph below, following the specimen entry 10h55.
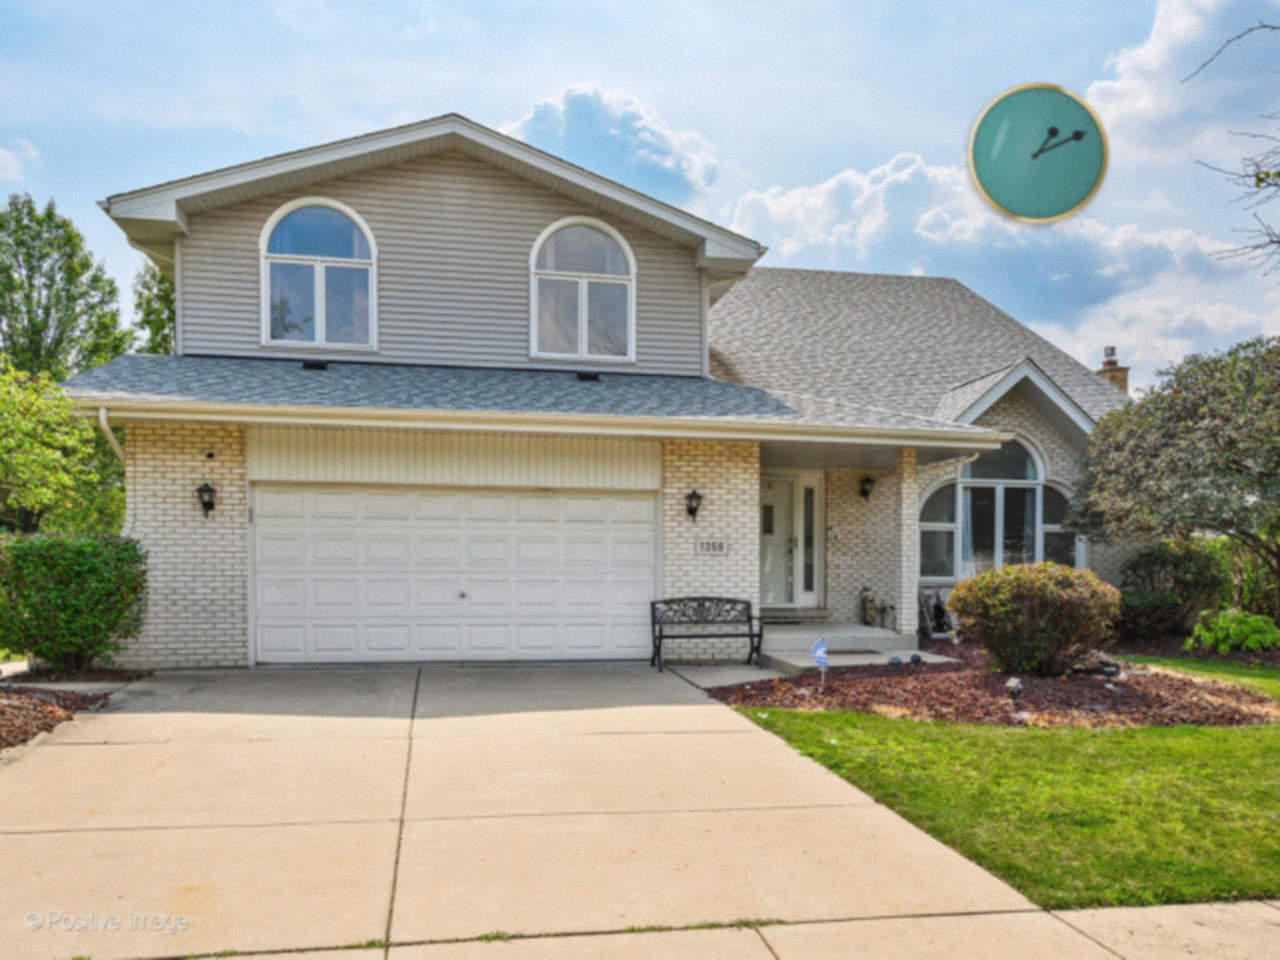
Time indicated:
1h11
